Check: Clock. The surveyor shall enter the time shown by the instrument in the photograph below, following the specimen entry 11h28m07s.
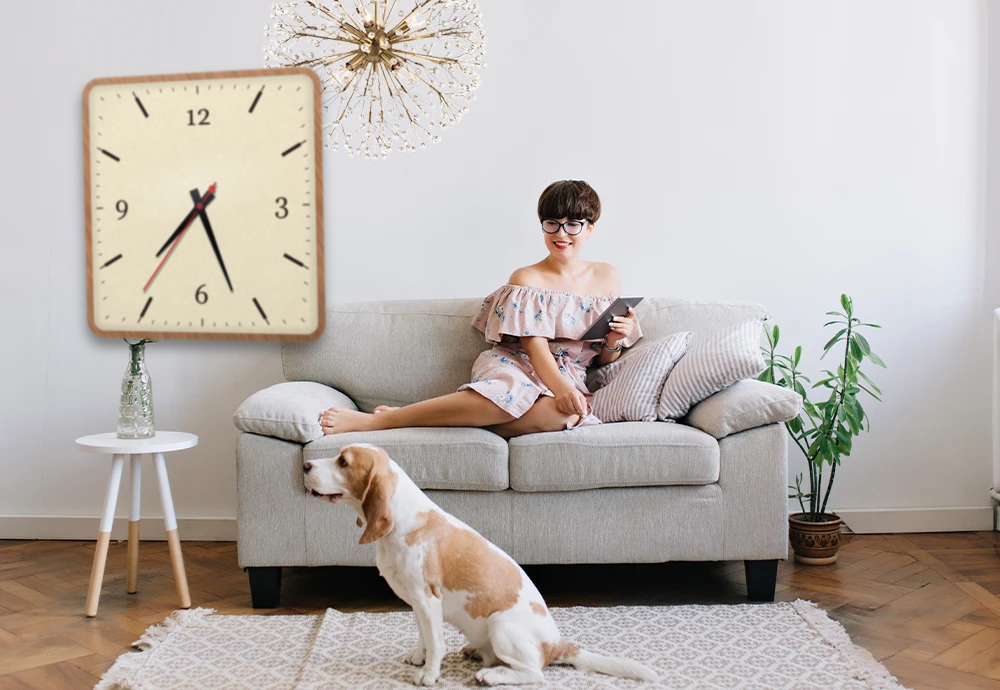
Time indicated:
7h26m36s
